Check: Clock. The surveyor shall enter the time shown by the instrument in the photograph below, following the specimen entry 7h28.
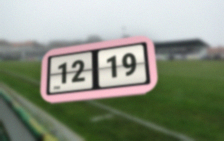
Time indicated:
12h19
